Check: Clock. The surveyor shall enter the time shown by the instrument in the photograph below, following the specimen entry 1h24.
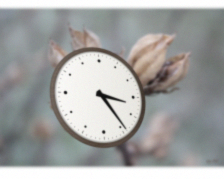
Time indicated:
3h24
